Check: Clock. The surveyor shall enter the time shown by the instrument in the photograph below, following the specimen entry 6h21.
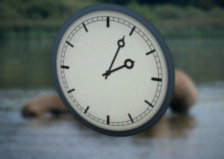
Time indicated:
2h04
